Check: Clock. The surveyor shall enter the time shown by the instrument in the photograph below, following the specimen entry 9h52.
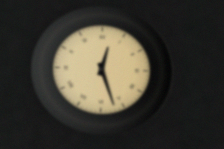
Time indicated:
12h27
